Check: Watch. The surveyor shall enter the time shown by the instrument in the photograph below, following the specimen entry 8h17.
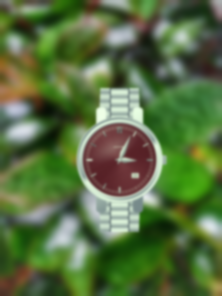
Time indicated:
3h04
